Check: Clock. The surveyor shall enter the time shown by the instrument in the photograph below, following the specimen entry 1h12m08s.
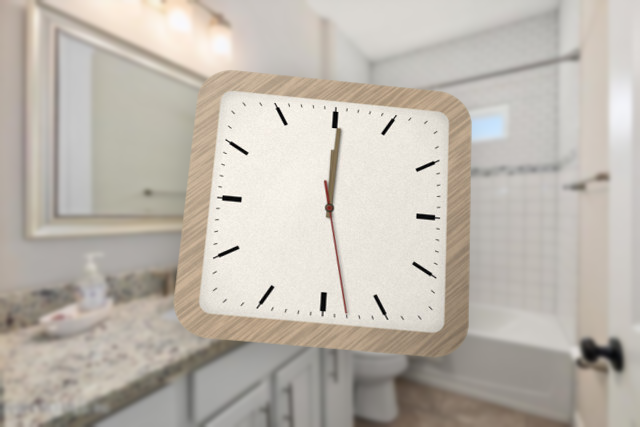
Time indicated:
12h00m28s
